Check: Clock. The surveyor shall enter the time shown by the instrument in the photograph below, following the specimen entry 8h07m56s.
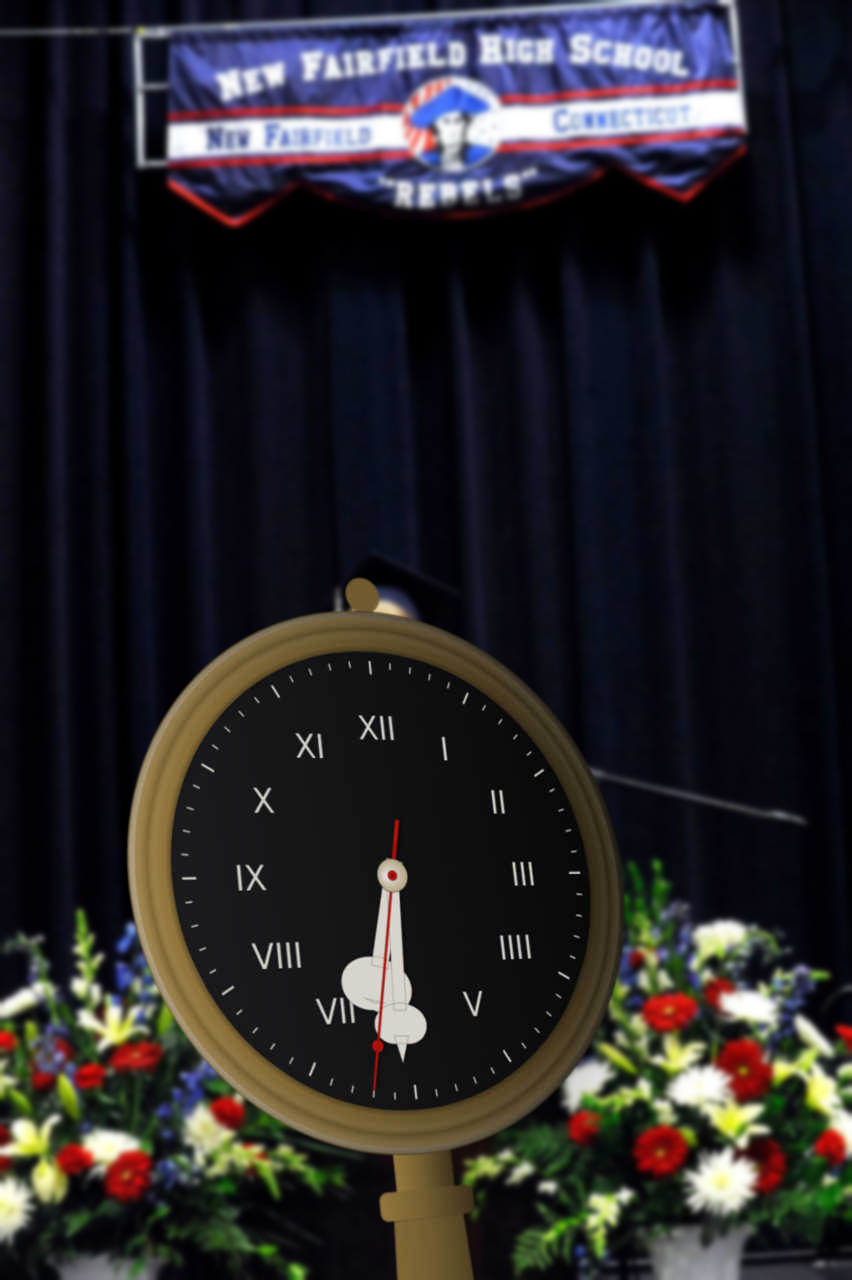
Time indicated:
6h30m32s
